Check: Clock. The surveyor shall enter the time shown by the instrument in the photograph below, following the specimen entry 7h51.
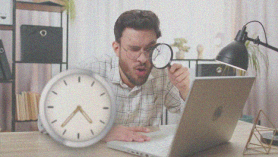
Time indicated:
4h37
